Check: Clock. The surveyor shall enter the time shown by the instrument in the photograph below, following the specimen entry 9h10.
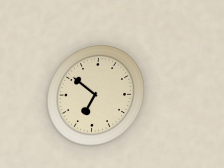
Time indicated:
6h51
